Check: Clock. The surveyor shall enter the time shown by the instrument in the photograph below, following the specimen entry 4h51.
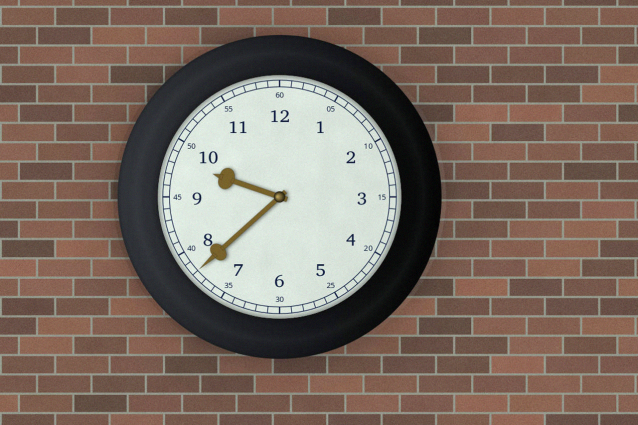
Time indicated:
9h38
